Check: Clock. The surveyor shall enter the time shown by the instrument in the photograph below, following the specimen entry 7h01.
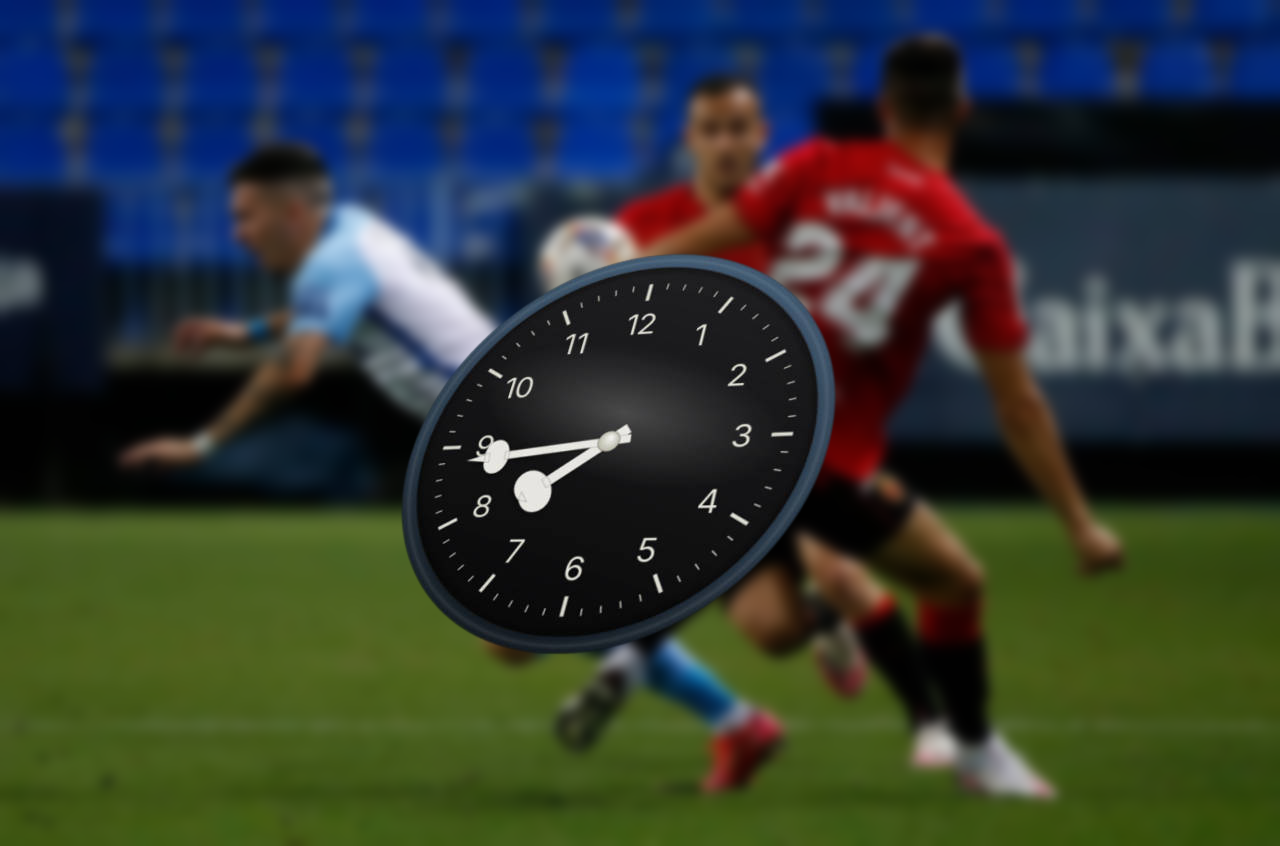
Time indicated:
7h44
